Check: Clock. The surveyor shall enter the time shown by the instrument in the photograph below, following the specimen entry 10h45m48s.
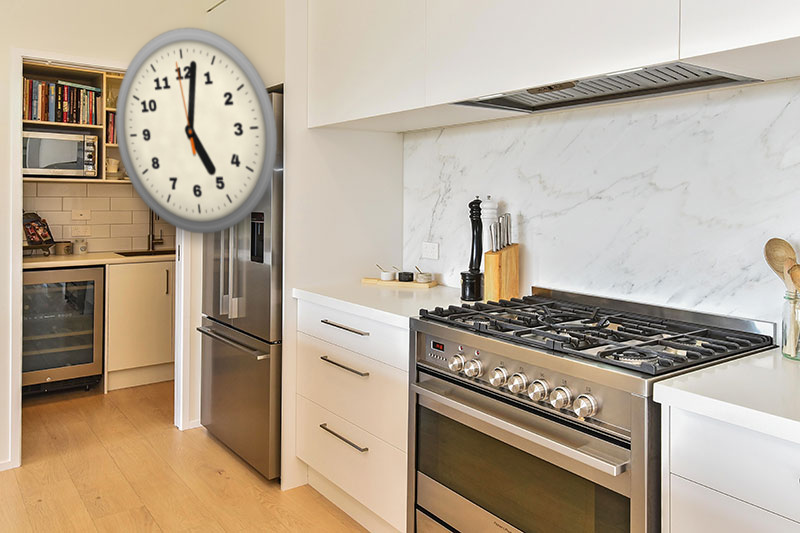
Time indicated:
5h01m59s
